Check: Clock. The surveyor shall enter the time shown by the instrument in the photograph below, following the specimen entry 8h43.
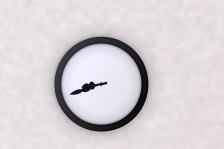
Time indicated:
8h42
